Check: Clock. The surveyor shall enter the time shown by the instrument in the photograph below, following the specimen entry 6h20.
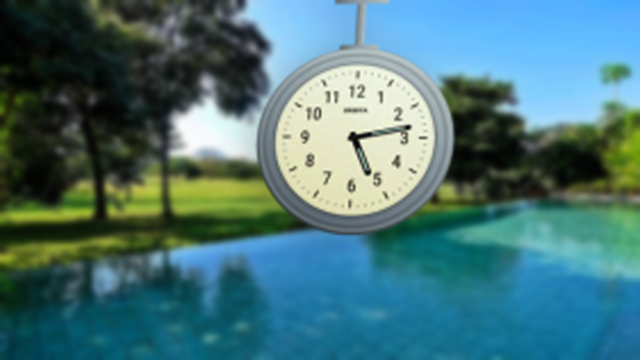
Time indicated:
5h13
